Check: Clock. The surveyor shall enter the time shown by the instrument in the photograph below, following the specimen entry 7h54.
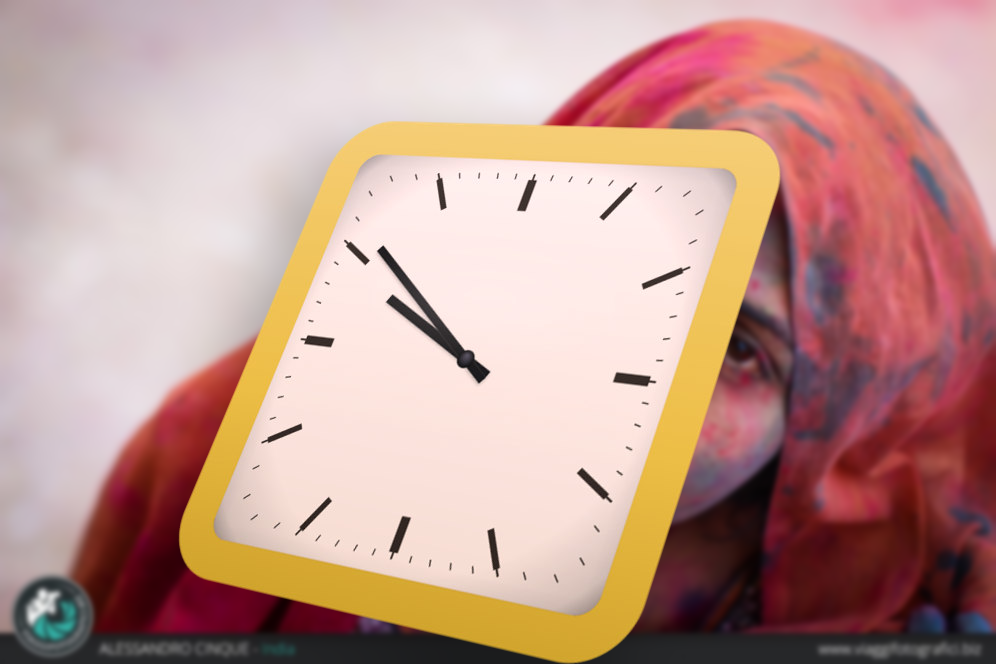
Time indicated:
9h51
